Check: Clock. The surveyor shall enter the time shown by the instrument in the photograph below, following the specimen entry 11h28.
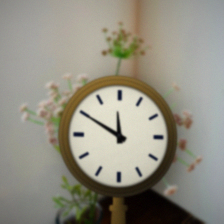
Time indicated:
11h50
